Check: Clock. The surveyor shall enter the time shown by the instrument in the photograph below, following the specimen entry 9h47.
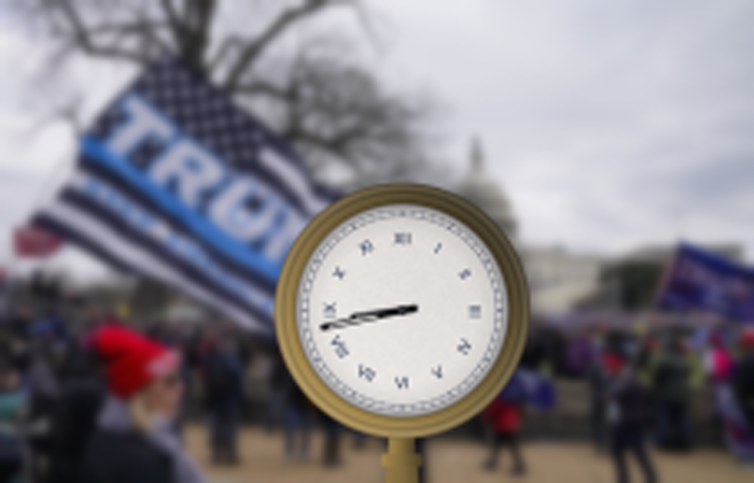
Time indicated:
8h43
